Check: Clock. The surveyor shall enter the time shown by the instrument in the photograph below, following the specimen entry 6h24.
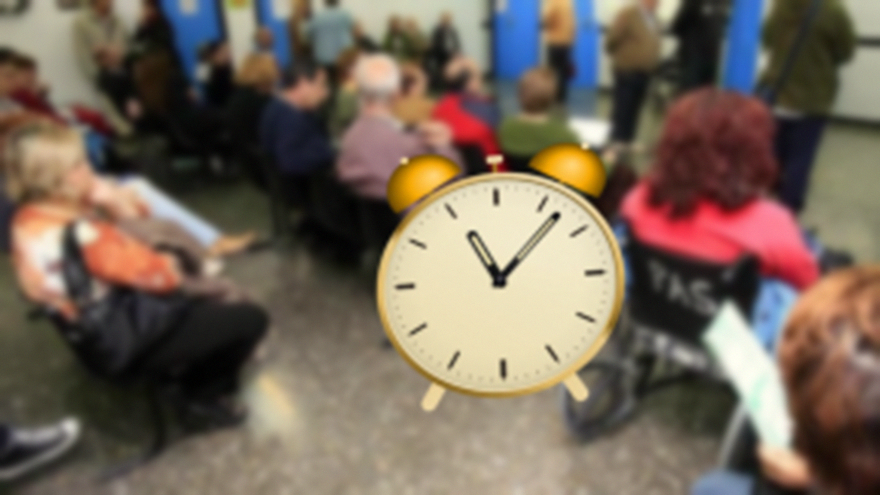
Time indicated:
11h07
